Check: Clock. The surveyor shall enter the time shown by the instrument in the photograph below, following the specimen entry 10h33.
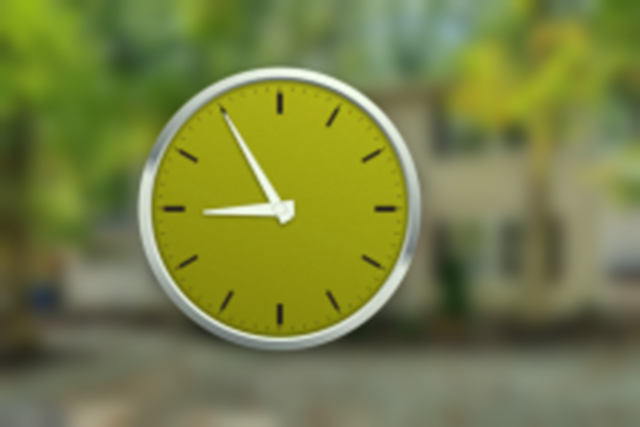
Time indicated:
8h55
